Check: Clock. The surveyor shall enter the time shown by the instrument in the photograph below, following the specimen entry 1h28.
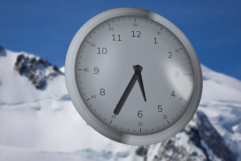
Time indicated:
5h35
